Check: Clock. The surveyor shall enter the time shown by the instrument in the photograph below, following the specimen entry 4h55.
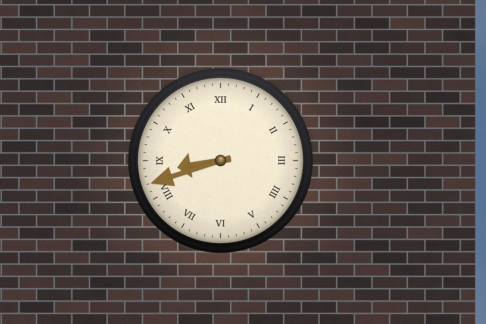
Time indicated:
8h42
